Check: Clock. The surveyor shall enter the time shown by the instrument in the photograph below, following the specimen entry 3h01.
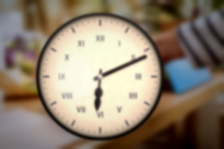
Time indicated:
6h11
